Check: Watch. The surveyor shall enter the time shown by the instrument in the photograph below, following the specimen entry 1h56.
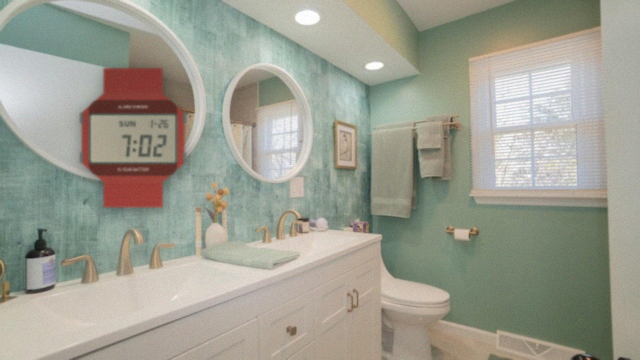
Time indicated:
7h02
